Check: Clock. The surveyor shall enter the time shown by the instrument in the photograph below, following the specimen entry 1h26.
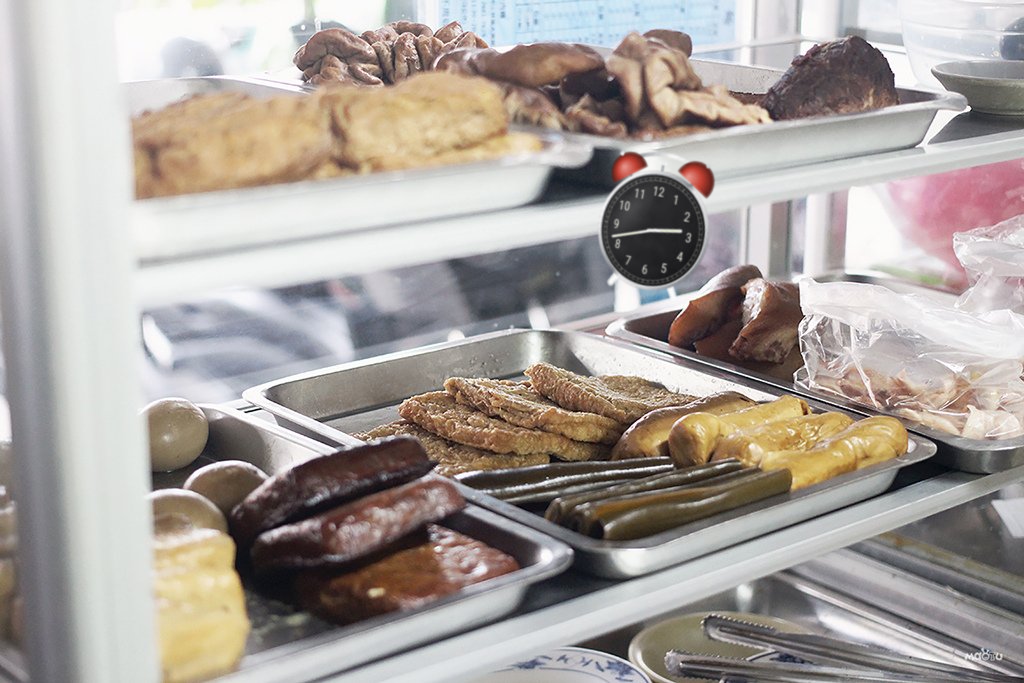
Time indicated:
2h42
